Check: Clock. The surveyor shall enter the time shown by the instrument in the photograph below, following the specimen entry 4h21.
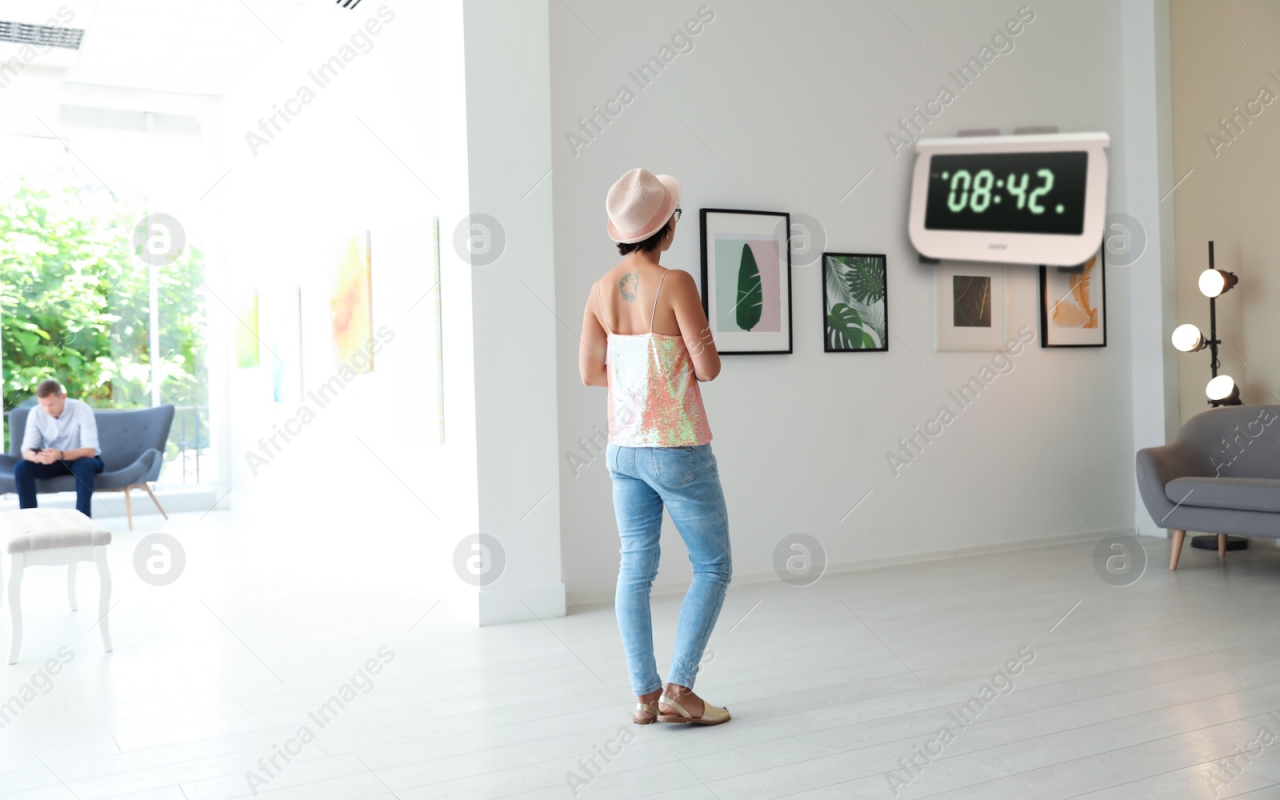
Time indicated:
8h42
